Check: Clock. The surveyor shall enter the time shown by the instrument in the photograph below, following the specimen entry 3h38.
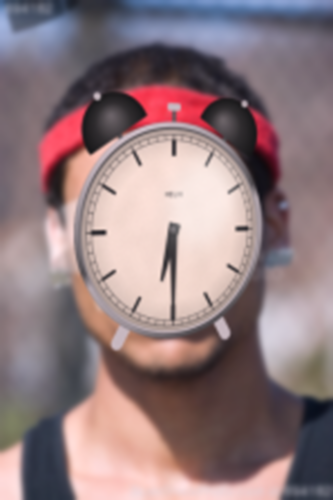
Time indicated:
6h30
